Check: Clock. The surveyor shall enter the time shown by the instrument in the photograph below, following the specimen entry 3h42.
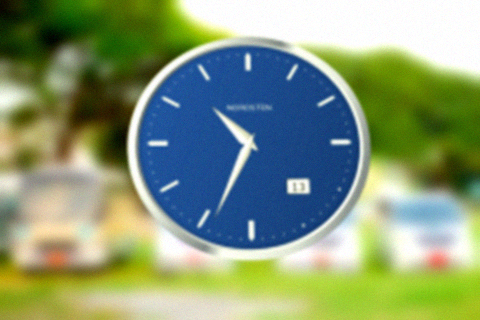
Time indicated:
10h34
